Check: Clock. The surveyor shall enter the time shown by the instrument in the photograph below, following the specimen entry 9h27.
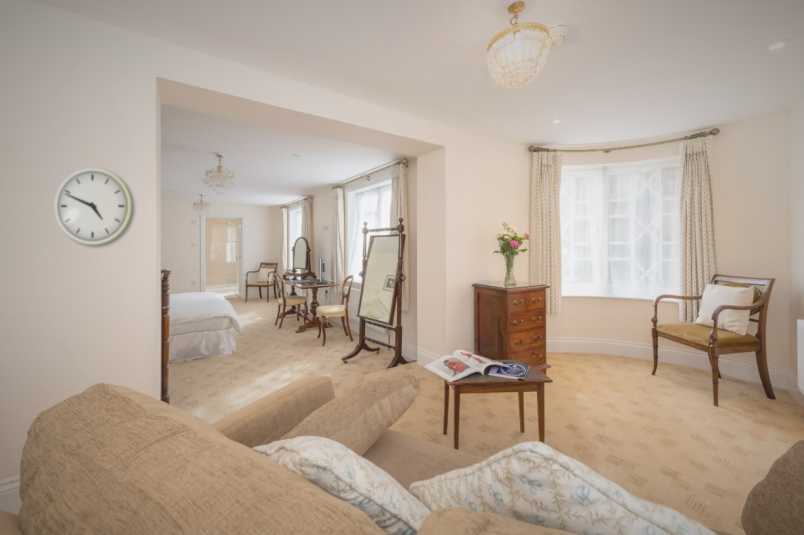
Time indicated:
4h49
